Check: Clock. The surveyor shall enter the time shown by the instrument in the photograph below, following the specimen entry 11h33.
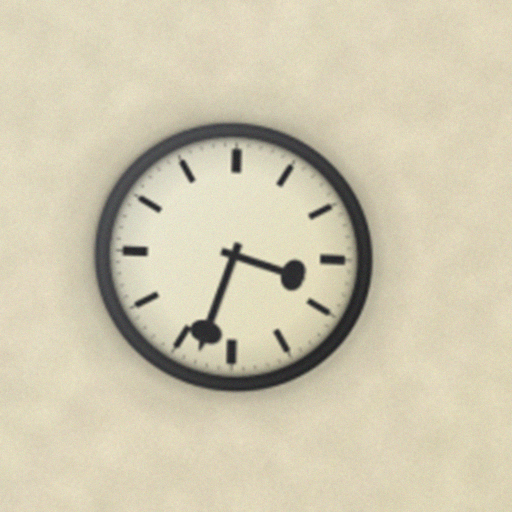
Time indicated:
3h33
